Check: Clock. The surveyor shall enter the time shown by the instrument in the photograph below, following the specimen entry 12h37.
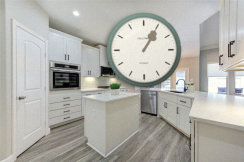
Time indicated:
1h05
